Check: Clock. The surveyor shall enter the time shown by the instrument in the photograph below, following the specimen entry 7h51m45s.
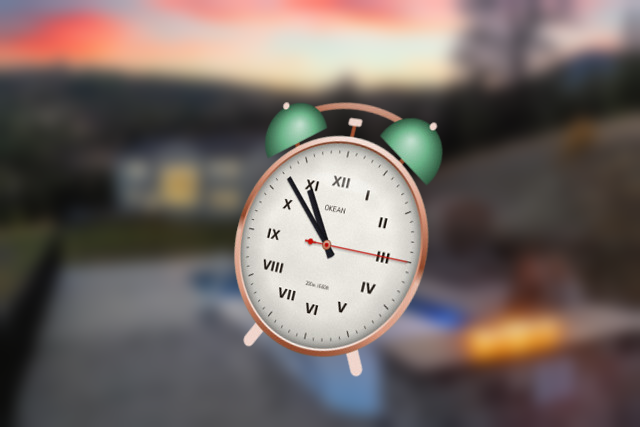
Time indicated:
10h52m15s
